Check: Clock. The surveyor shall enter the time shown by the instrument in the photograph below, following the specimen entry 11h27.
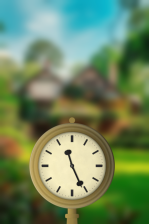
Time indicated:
11h26
